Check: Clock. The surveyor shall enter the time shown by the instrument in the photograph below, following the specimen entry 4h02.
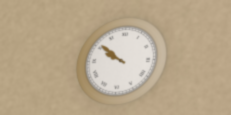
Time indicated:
9h51
